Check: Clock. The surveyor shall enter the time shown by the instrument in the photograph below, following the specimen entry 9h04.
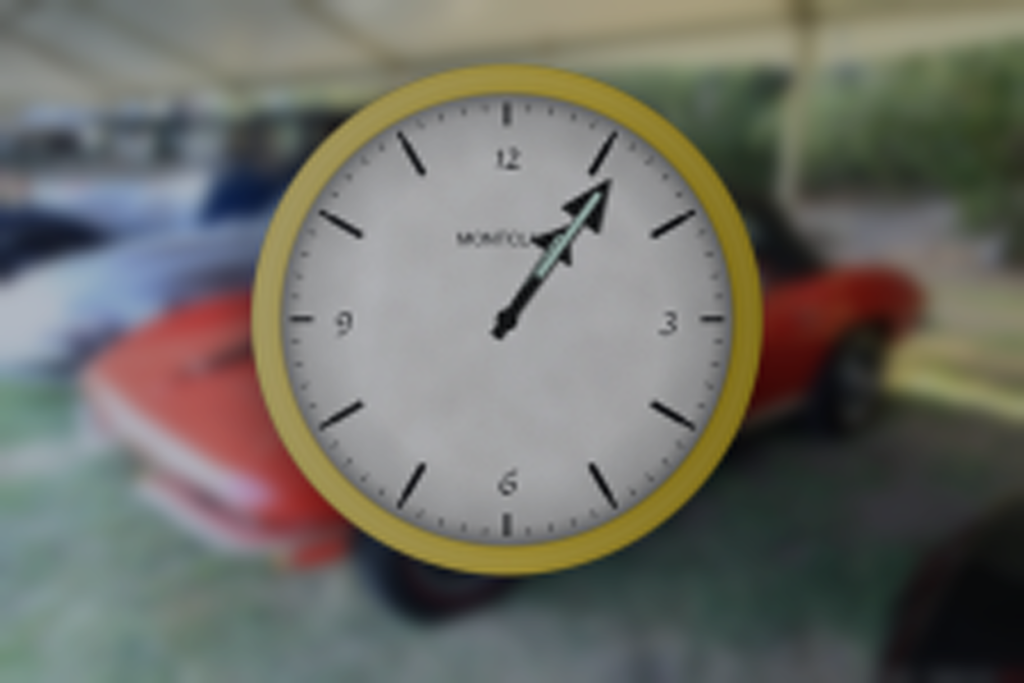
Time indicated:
1h06
